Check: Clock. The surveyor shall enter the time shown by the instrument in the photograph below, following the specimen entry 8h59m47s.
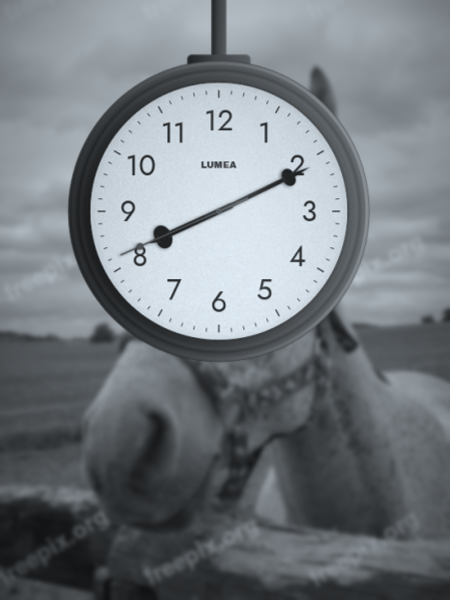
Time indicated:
8h10m41s
